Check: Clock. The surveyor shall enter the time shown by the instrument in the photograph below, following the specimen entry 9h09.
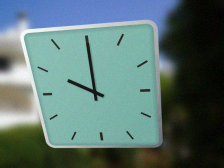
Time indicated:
10h00
